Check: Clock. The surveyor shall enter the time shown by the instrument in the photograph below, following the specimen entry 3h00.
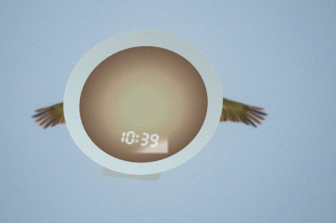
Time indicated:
10h39
